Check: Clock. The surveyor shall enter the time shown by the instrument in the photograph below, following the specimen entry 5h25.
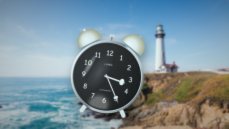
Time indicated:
3h25
